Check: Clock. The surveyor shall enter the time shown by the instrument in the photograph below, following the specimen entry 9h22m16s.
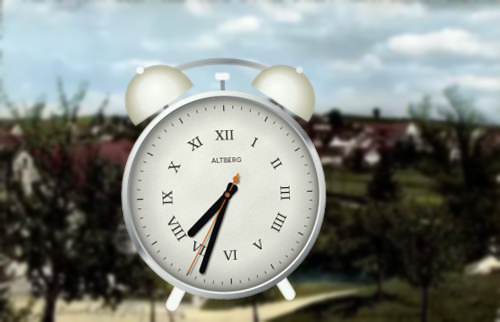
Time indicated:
7h33m35s
